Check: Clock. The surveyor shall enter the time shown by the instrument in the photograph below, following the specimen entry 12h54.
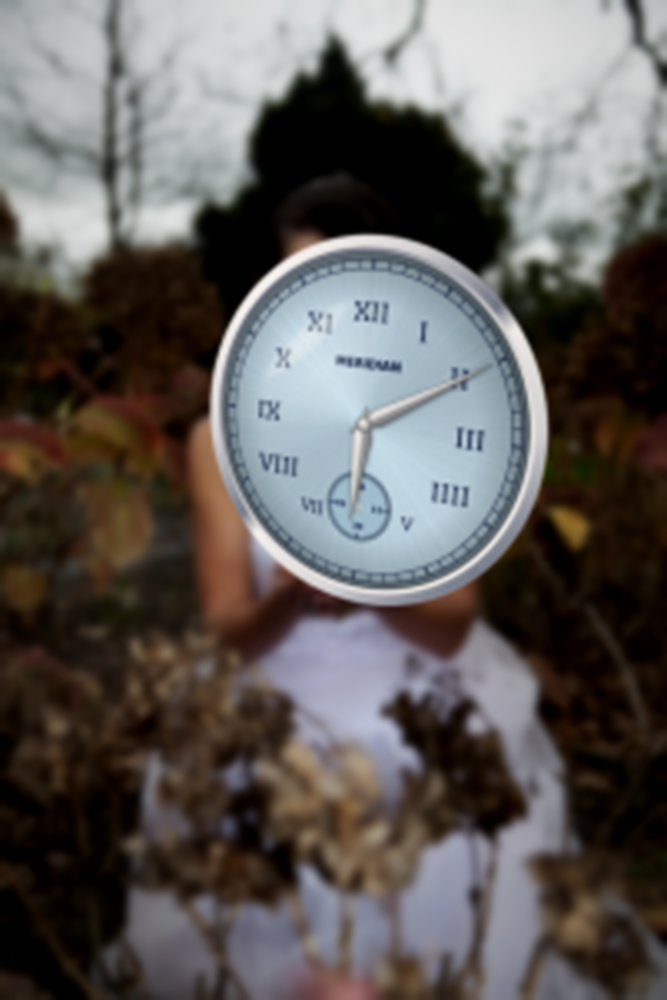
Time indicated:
6h10
